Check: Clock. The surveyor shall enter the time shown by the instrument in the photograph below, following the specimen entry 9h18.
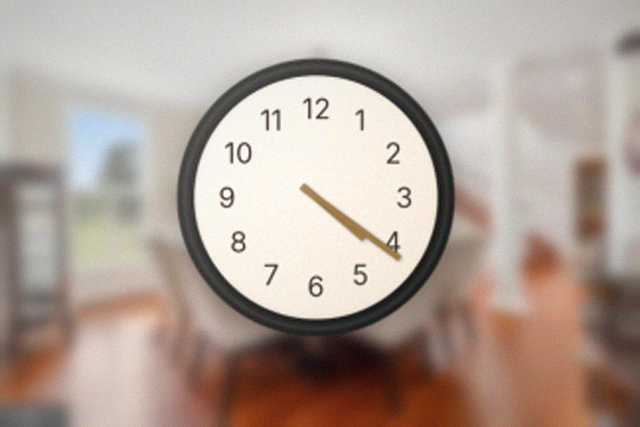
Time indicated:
4h21
